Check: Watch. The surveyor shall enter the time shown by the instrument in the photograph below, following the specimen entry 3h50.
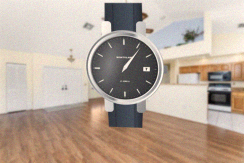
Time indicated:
1h06
